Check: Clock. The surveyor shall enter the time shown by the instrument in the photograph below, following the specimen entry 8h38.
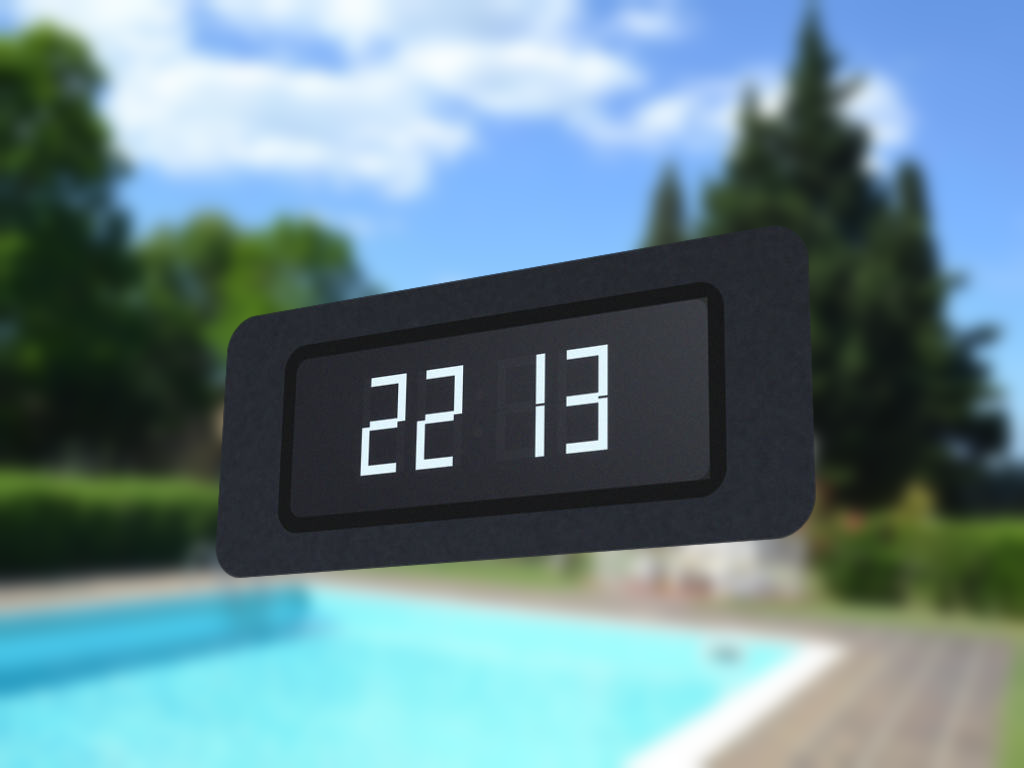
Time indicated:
22h13
